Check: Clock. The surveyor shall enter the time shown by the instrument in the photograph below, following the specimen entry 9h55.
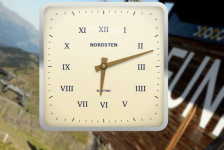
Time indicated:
6h12
